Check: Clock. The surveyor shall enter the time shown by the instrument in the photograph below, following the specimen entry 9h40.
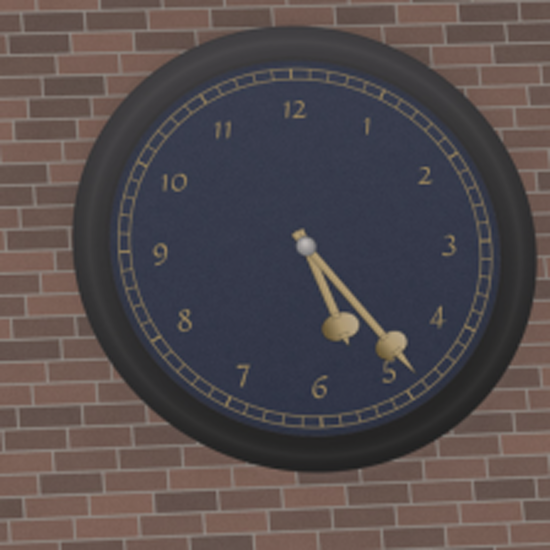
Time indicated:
5h24
